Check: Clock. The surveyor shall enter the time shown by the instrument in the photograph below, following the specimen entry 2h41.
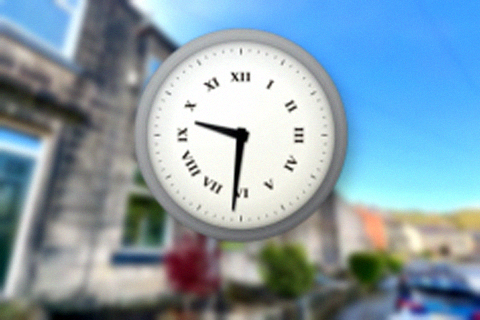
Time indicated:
9h31
